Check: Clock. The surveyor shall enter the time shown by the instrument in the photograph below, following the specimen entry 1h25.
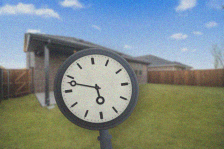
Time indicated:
5h48
